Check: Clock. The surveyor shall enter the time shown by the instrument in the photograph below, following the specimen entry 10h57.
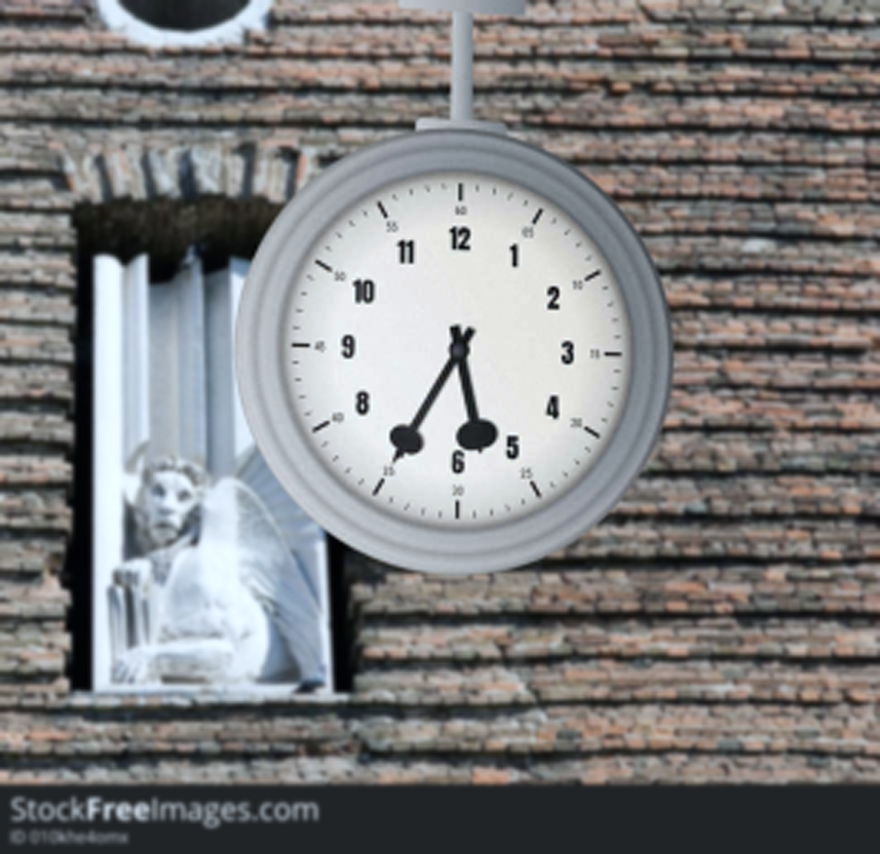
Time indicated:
5h35
